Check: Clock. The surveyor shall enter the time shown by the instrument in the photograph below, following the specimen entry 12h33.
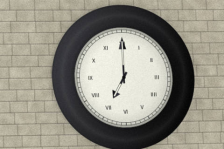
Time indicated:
7h00
